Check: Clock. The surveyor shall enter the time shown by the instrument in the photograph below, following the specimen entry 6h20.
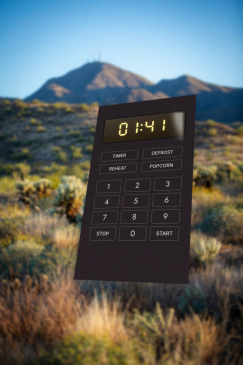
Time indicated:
1h41
